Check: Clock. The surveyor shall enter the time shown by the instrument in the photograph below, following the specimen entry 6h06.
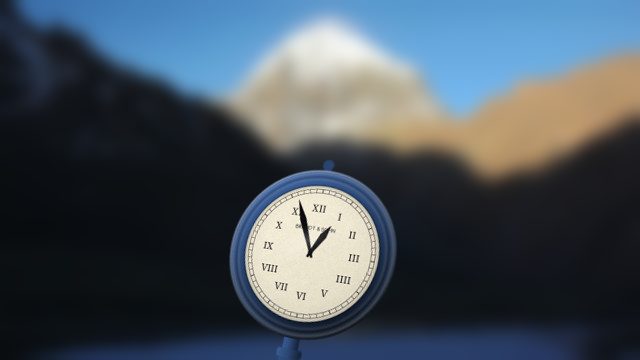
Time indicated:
12h56
